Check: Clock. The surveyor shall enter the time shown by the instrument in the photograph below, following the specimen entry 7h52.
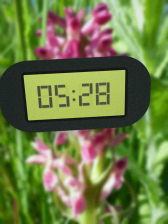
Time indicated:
5h28
